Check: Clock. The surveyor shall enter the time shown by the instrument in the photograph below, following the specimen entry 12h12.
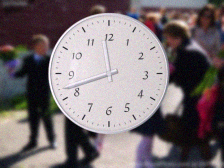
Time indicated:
11h42
